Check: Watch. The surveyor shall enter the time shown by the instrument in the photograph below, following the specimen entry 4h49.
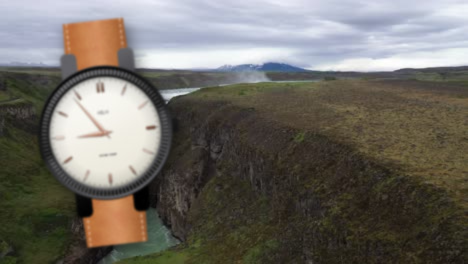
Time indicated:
8h54
